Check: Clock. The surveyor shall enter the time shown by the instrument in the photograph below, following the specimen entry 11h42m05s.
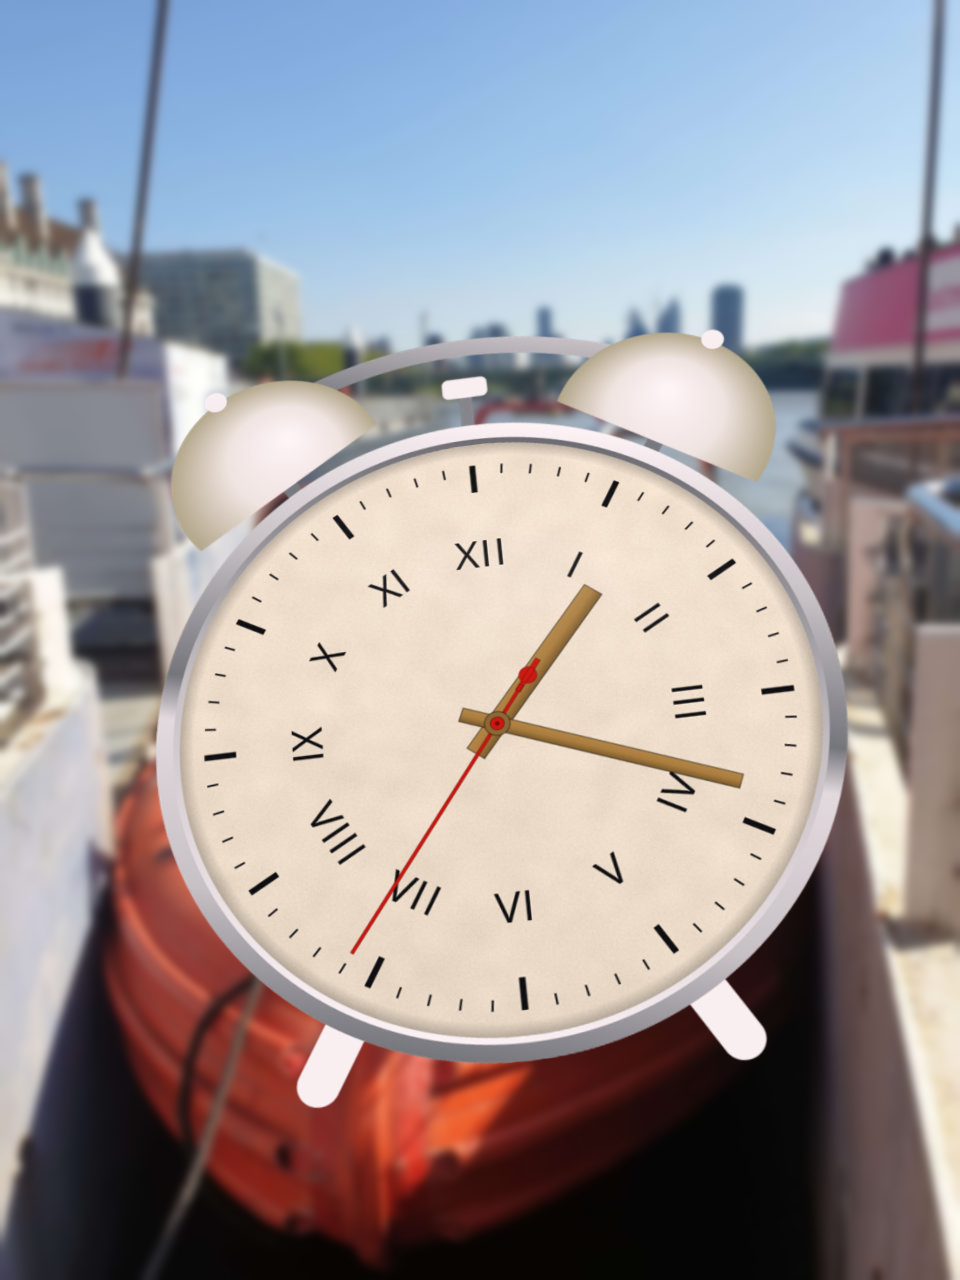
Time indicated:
1h18m36s
